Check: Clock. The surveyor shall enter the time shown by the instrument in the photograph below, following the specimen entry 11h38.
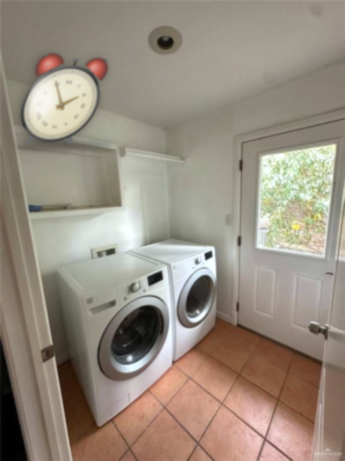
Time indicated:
1h55
